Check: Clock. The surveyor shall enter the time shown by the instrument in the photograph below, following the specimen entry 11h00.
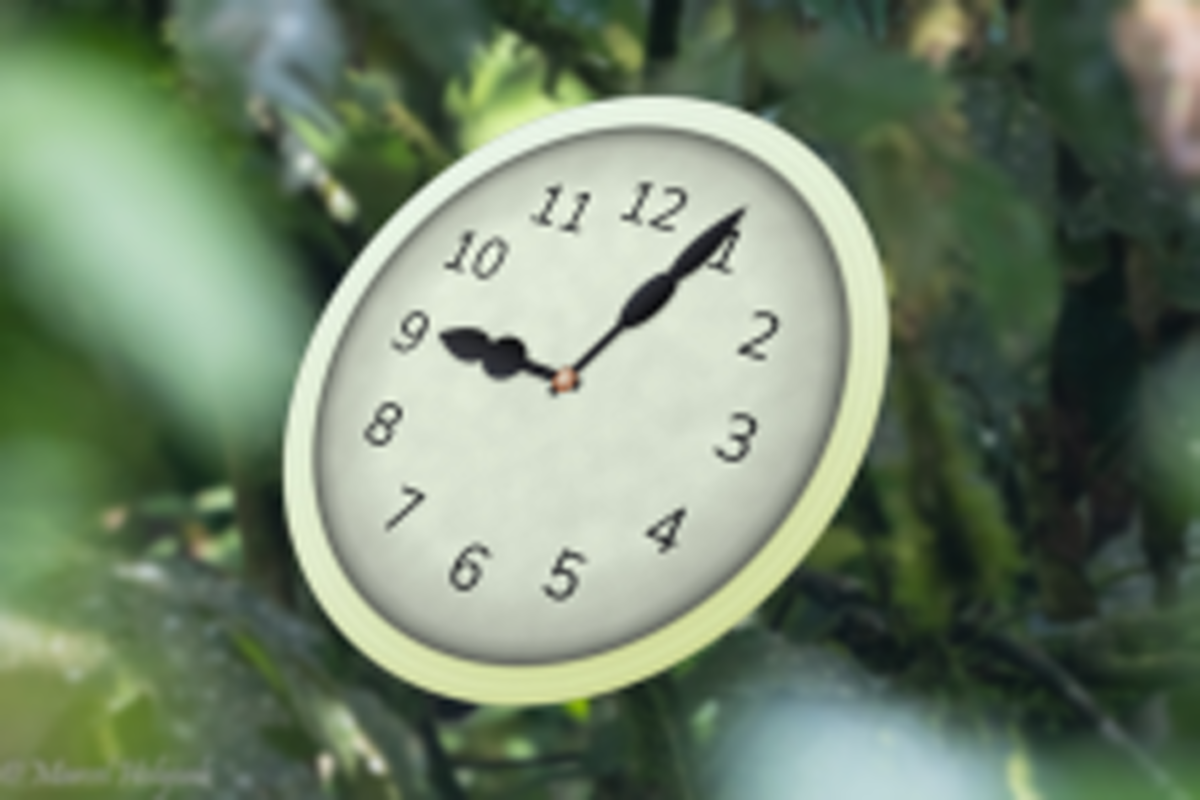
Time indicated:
9h04
